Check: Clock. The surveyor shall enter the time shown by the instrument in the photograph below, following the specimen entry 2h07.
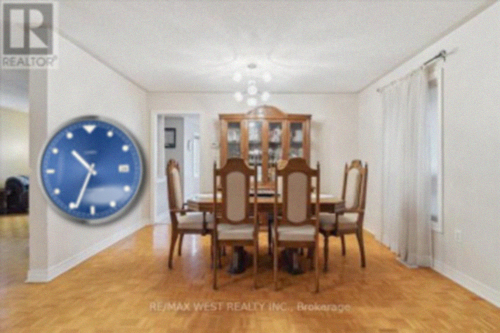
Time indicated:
10h34
